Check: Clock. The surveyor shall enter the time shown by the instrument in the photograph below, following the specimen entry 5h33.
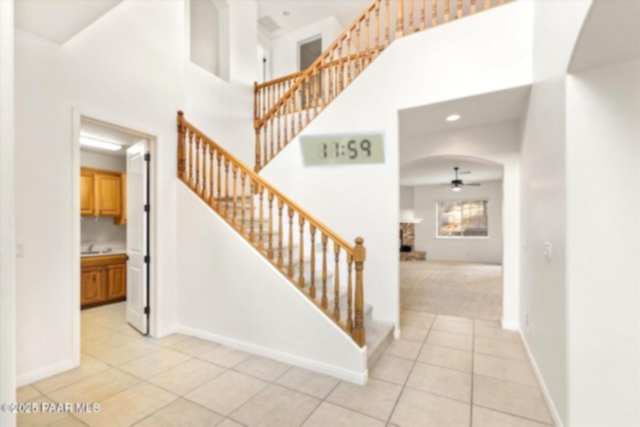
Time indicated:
11h59
